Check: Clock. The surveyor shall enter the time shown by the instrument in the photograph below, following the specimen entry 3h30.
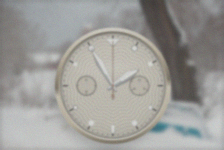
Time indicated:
1h55
